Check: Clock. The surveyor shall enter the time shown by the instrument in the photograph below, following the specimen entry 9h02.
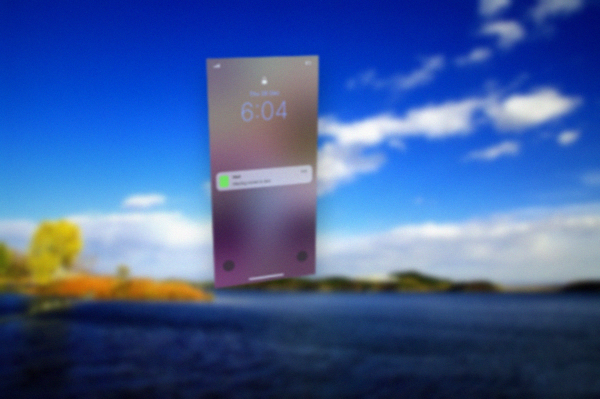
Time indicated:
6h04
